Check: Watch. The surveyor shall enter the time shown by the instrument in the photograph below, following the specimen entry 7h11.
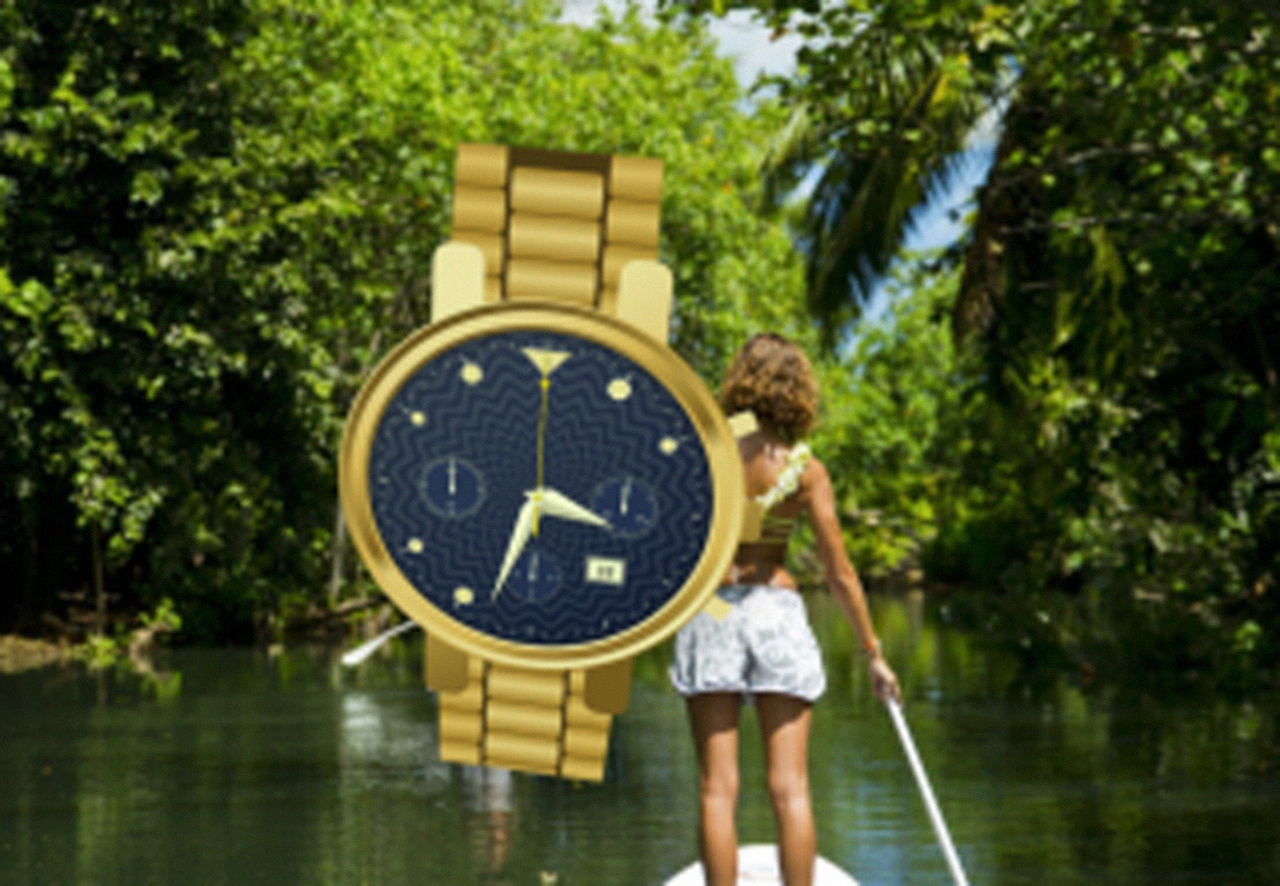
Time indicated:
3h33
